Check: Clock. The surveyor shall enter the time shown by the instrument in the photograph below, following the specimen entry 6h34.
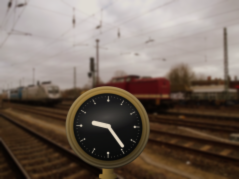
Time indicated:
9h24
